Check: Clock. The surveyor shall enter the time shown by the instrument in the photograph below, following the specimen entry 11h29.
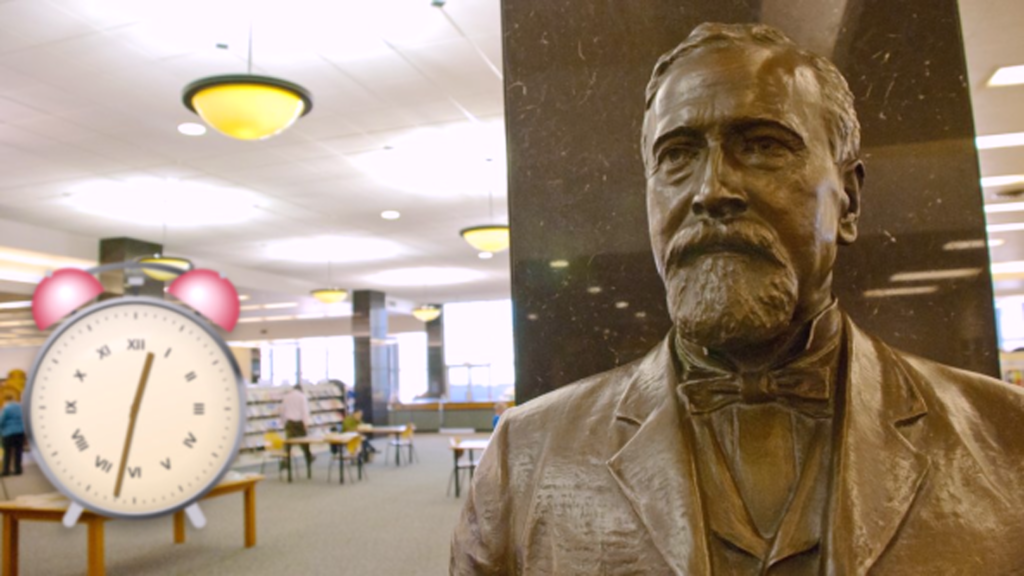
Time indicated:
12h32
